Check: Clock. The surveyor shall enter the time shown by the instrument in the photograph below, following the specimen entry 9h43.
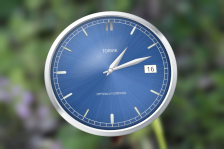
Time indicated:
1h12
